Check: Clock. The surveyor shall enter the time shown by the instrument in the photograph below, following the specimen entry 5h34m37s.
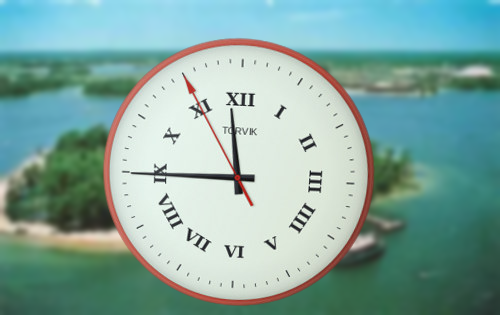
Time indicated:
11h44m55s
